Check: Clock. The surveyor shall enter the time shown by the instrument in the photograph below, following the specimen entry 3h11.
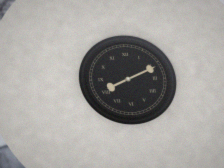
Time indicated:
8h11
